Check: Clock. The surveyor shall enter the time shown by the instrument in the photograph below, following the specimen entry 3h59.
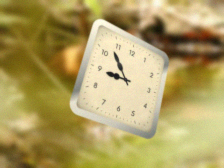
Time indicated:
8h53
